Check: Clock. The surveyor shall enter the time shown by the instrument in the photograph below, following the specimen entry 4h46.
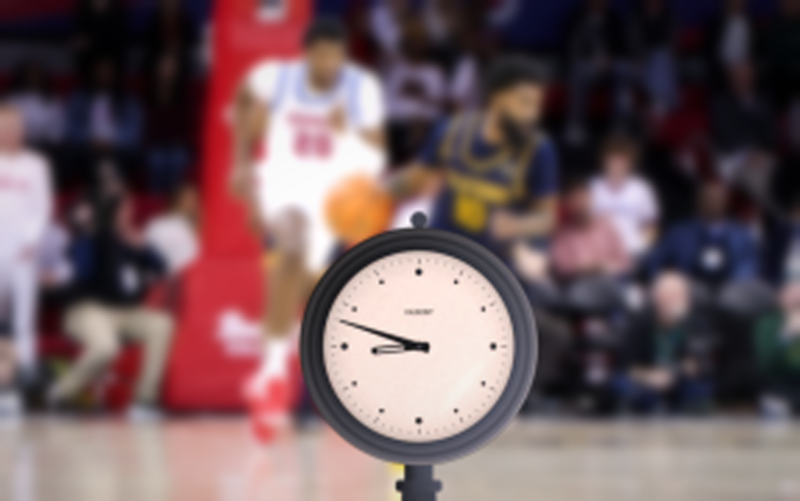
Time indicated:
8h48
